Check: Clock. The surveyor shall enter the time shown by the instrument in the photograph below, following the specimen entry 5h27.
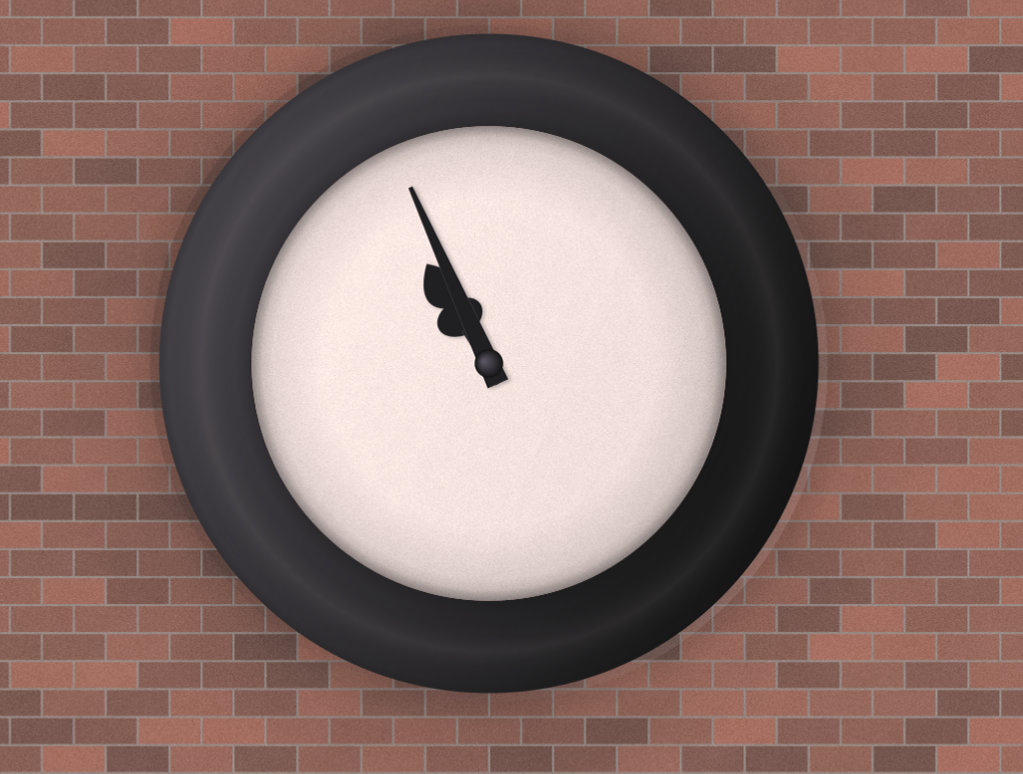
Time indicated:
10h56
